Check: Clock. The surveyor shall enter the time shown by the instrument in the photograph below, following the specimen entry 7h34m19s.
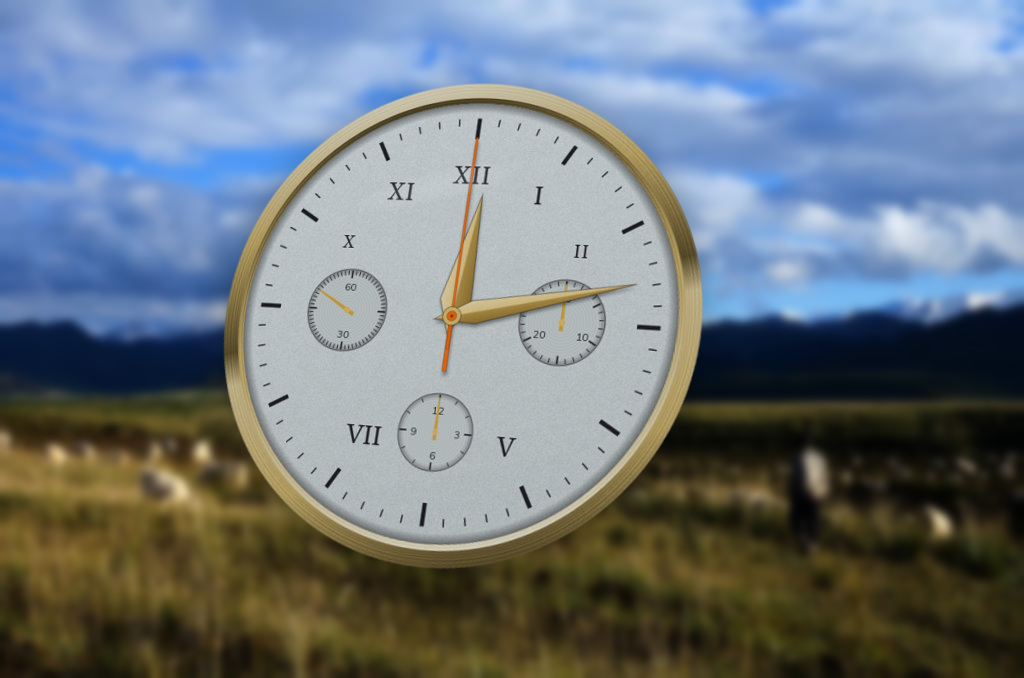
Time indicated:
12h12m50s
